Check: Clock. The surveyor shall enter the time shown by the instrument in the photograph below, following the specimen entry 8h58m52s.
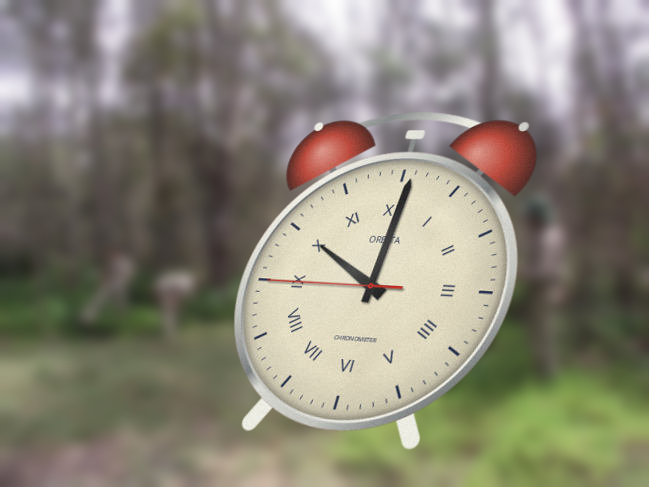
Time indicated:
10h00m45s
